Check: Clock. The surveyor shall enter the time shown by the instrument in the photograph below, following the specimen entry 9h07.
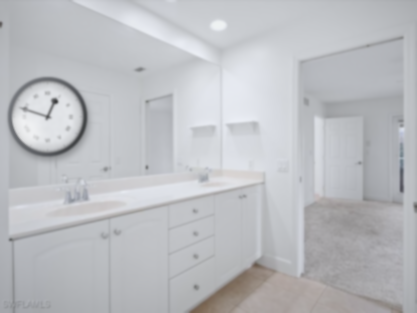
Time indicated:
12h48
